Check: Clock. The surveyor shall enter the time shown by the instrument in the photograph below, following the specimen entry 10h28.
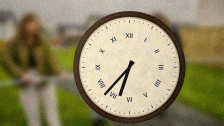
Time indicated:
6h37
